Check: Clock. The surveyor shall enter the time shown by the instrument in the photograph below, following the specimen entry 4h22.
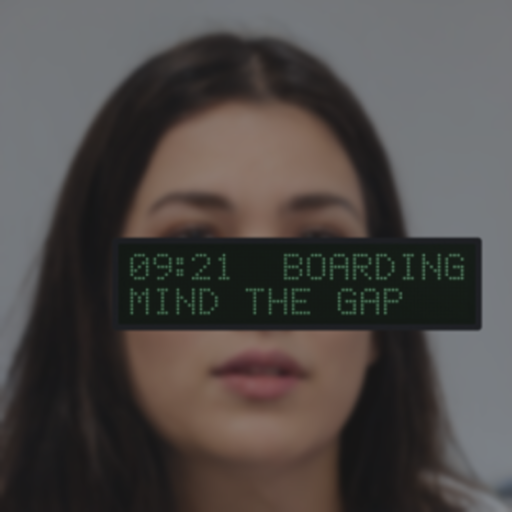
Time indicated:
9h21
